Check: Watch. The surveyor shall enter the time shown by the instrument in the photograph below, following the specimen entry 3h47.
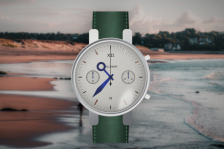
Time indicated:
10h37
